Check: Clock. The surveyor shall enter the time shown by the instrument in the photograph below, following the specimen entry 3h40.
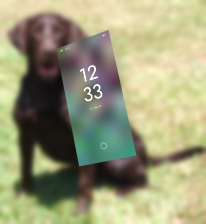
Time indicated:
12h33
